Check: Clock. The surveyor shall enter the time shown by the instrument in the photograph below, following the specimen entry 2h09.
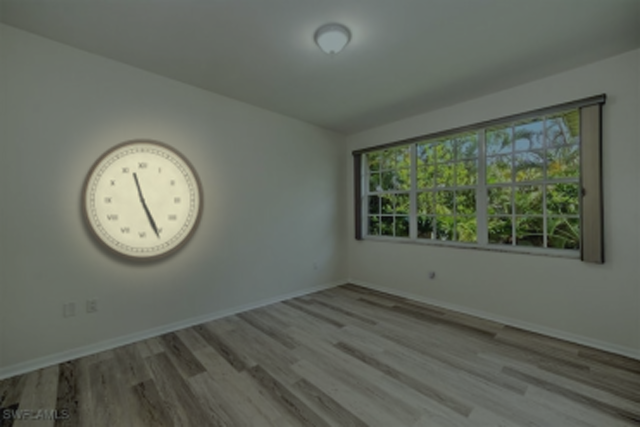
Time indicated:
11h26
